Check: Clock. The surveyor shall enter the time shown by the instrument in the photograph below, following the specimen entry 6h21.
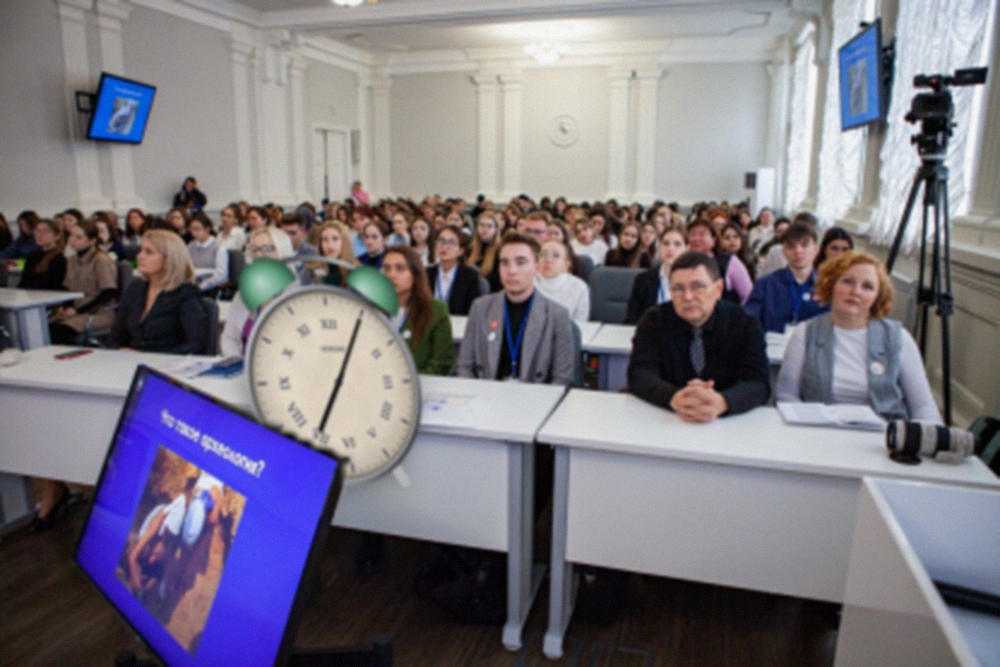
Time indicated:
7h05
